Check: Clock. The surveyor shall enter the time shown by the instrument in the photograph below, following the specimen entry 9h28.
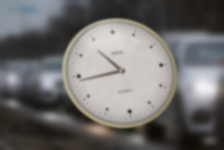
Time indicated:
10h44
